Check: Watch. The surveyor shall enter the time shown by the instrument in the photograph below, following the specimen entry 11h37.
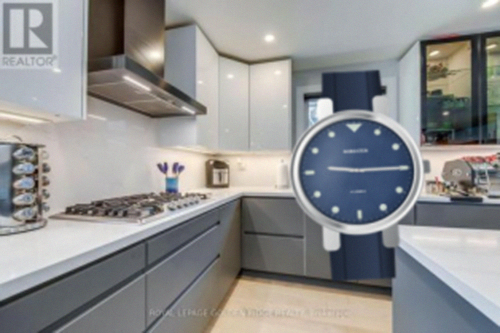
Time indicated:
9h15
